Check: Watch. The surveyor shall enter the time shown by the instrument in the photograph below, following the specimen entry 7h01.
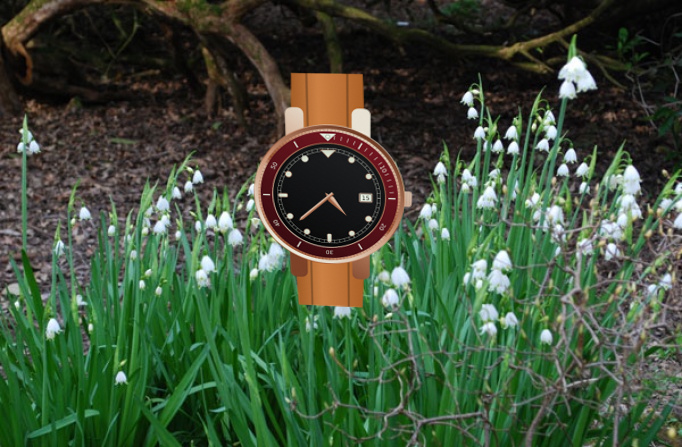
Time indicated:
4h38
